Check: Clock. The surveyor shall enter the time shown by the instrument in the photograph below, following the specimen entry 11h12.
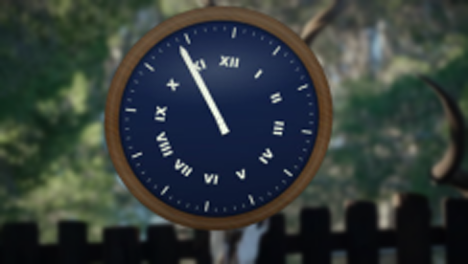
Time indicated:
10h54
